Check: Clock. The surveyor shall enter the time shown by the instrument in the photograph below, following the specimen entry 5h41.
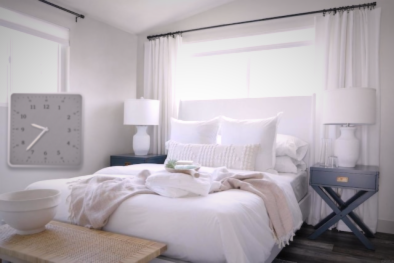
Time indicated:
9h37
